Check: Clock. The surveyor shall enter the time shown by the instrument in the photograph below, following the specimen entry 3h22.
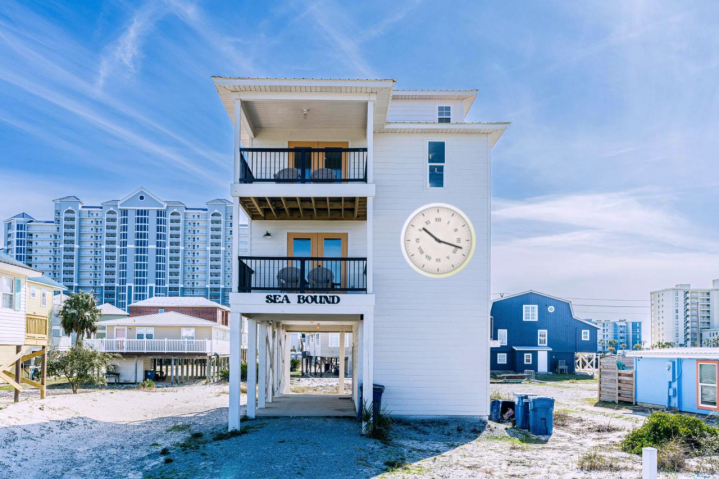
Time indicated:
10h18
